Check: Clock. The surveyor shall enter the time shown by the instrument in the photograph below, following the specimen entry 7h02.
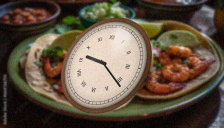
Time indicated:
9h21
